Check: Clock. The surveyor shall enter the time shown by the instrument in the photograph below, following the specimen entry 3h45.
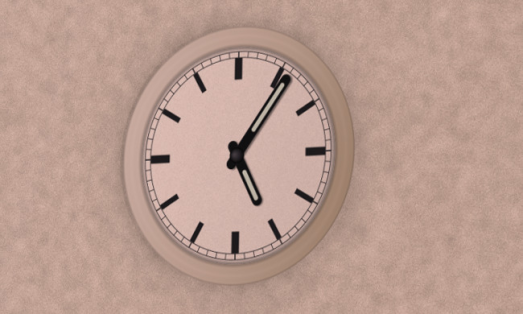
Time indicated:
5h06
